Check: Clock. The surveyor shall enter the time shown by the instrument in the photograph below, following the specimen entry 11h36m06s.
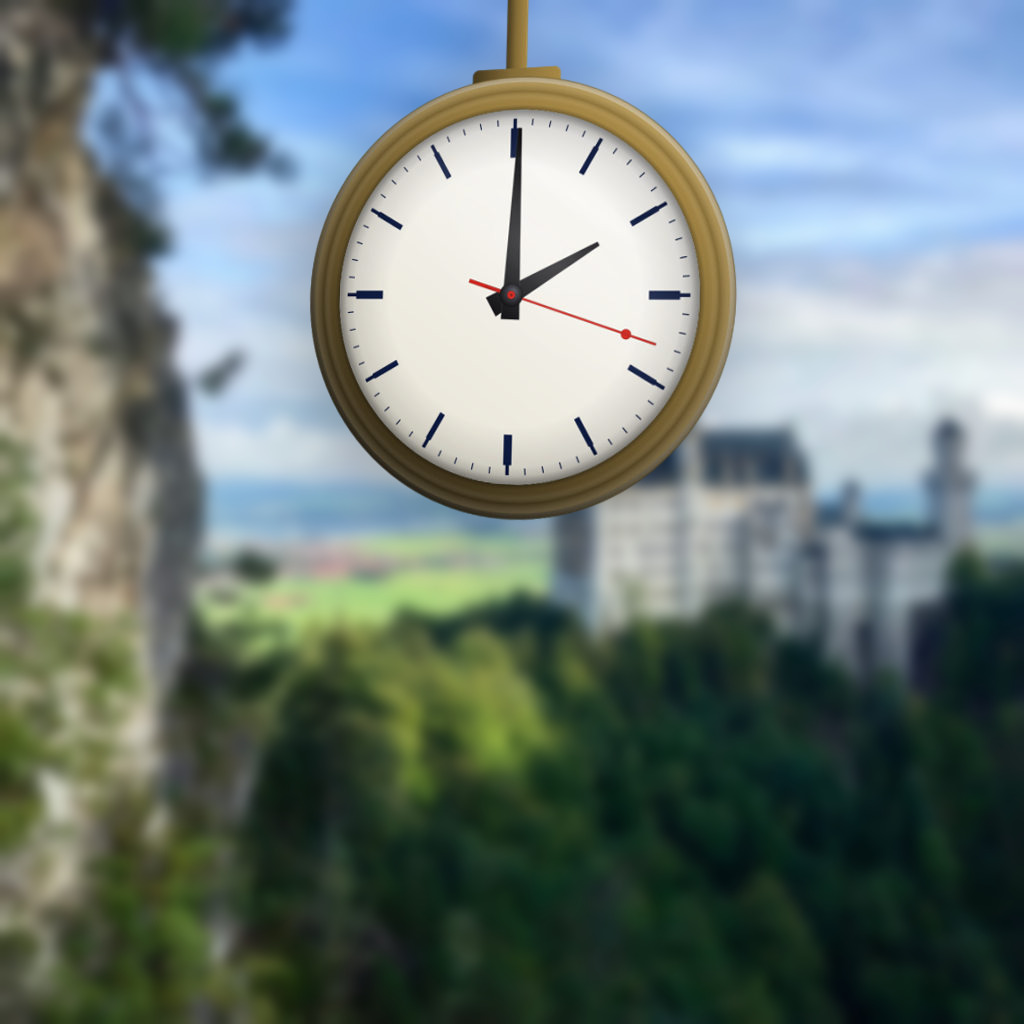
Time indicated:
2h00m18s
